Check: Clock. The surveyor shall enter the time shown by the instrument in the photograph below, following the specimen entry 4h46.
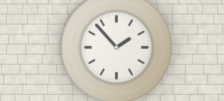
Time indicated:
1h53
